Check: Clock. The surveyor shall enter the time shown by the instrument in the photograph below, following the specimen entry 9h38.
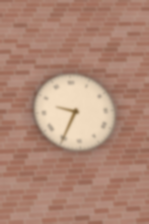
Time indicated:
9h35
